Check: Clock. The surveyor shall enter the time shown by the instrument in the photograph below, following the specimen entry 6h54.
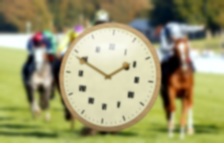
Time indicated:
1h49
